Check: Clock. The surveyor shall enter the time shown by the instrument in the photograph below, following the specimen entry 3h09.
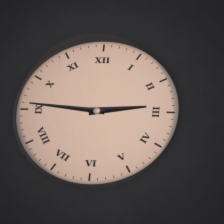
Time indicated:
2h46
